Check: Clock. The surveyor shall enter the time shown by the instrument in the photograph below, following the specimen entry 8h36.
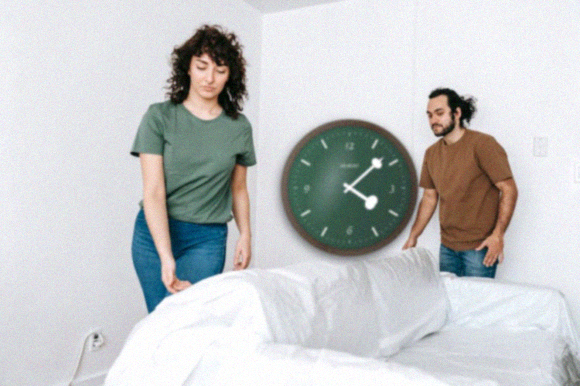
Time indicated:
4h08
